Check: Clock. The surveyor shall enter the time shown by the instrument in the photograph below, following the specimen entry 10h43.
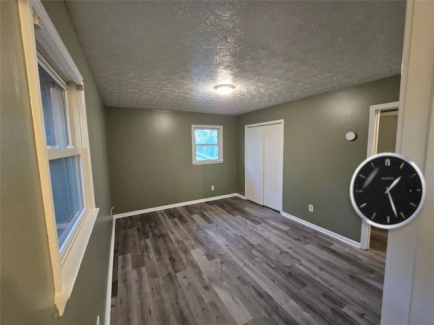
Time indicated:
1h27
